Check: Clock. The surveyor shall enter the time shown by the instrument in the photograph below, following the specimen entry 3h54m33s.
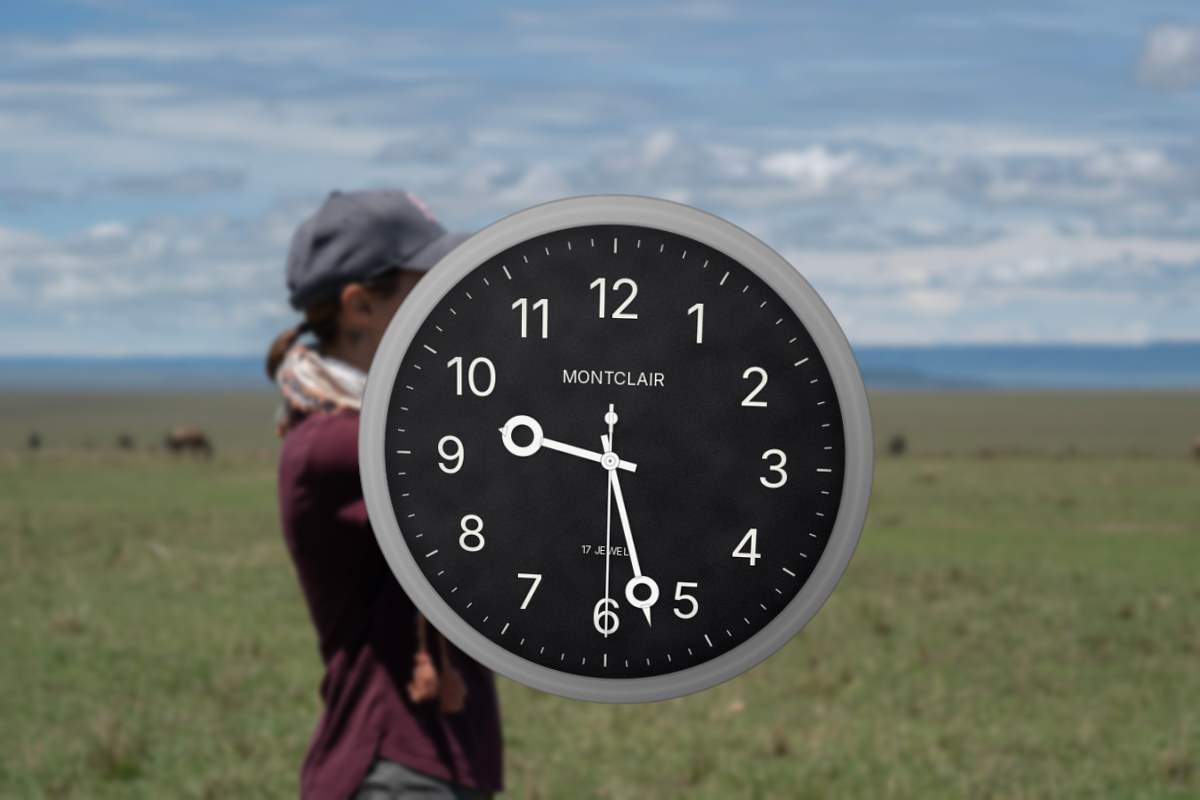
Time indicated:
9h27m30s
